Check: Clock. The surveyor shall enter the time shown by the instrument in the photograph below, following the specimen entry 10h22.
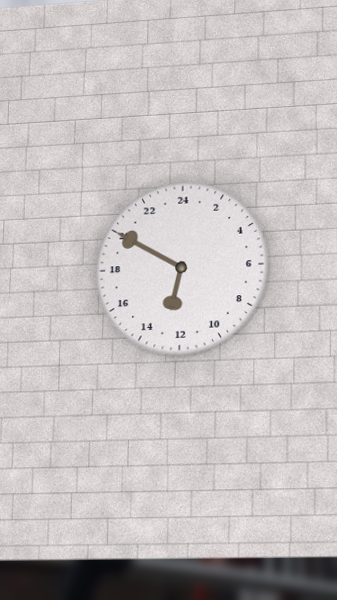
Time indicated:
12h50
